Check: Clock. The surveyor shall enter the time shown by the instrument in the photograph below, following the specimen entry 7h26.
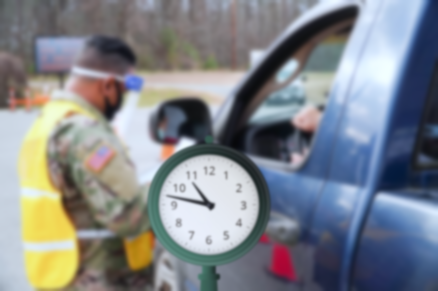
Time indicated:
10h47
